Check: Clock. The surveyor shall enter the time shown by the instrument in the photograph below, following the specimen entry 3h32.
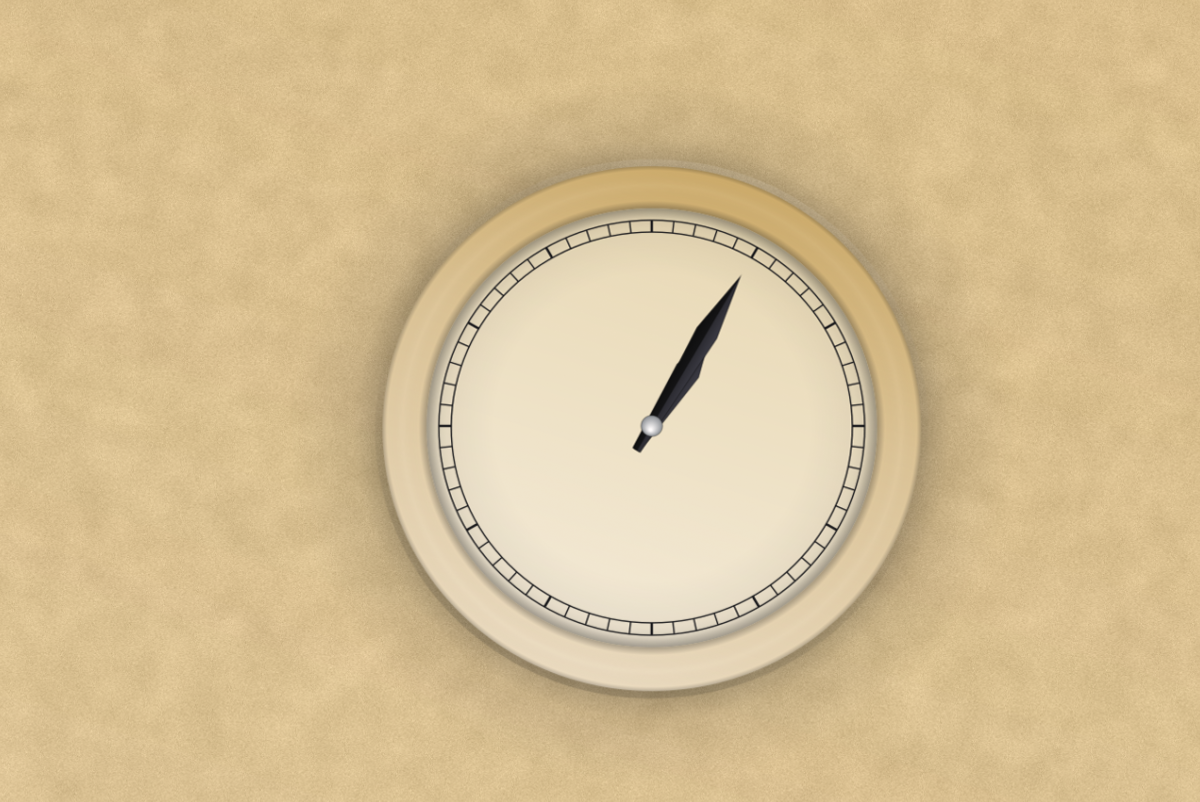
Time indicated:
1h05
